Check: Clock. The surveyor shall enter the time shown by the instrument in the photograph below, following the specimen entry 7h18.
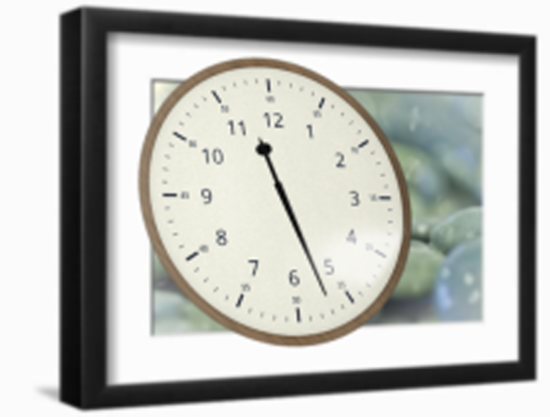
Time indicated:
11h27
